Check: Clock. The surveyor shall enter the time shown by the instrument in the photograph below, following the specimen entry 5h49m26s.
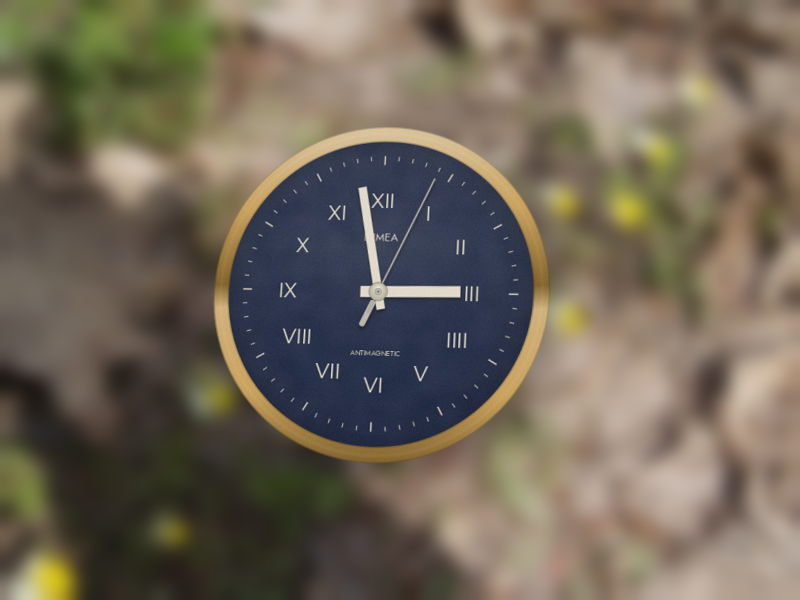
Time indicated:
2h58m04s
